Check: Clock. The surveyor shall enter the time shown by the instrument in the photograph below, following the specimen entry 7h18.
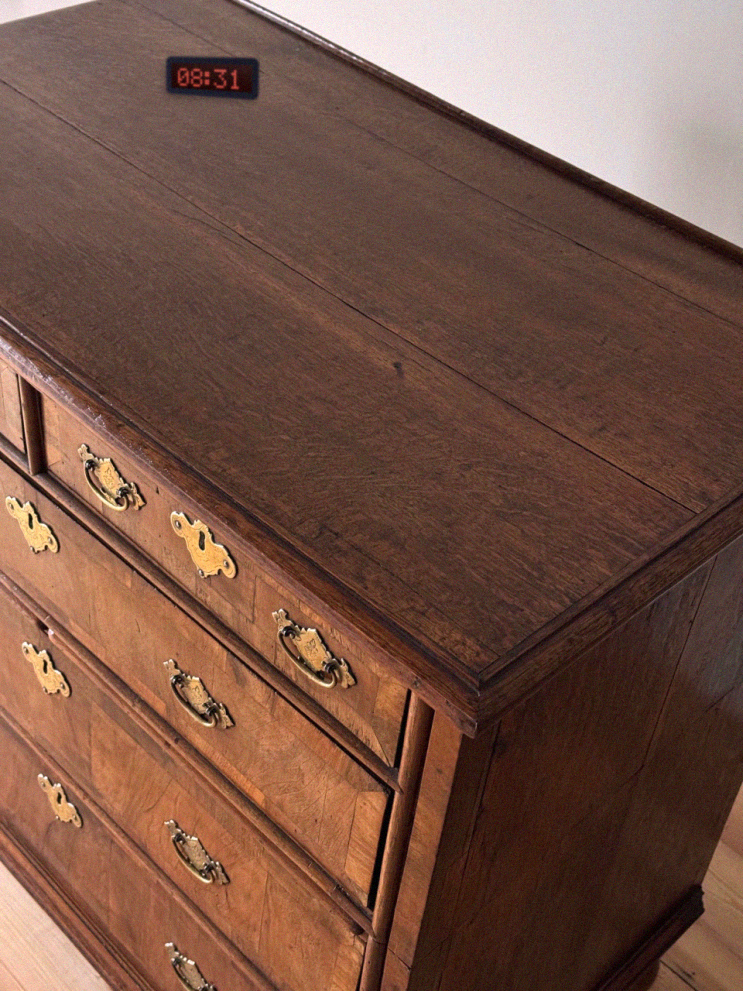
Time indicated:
8h31
